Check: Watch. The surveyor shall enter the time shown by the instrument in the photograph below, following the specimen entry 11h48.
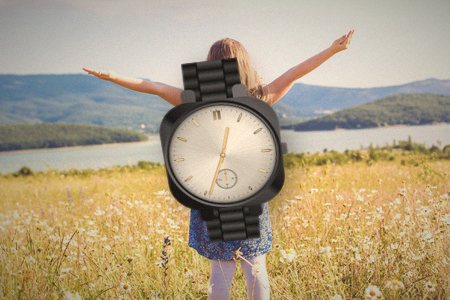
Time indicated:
12h34
